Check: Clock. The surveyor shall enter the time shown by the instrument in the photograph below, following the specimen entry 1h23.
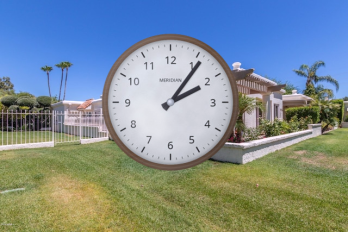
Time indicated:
2h06
